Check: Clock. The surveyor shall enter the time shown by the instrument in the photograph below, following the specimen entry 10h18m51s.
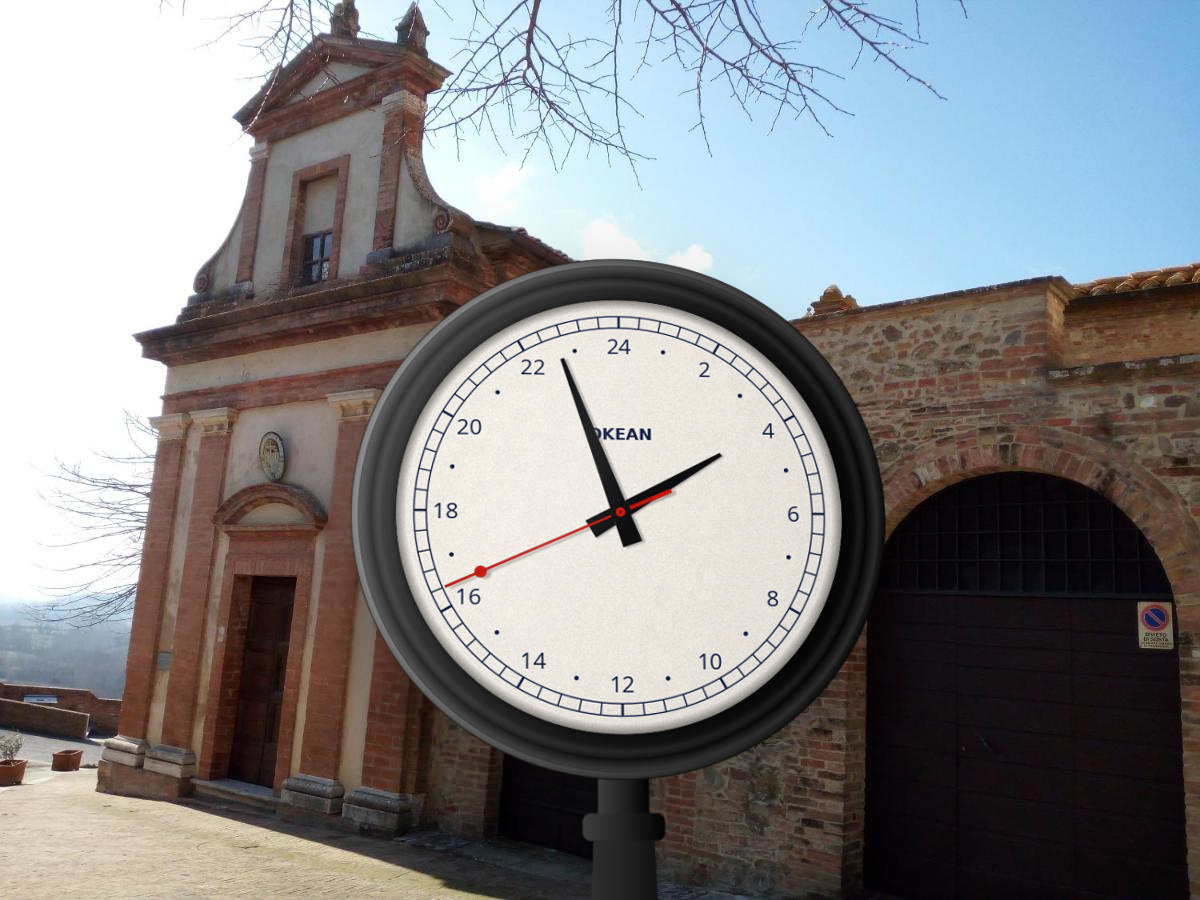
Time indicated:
3h56m41s
